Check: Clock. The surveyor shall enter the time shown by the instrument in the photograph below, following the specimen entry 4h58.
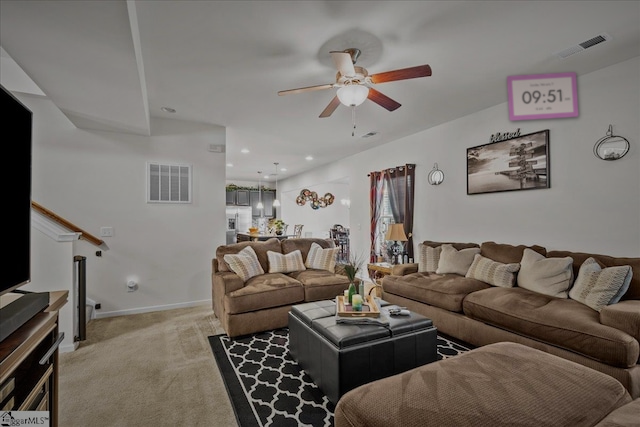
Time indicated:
9h51
